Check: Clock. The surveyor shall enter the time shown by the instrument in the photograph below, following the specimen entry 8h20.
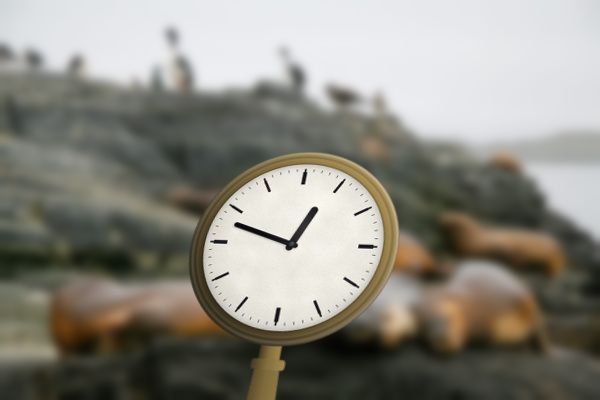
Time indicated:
12h48
